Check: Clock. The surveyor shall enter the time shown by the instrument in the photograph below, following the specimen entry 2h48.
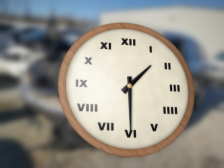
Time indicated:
1h30
